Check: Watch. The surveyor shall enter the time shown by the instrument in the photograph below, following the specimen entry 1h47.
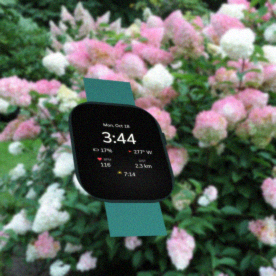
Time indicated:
3h44
